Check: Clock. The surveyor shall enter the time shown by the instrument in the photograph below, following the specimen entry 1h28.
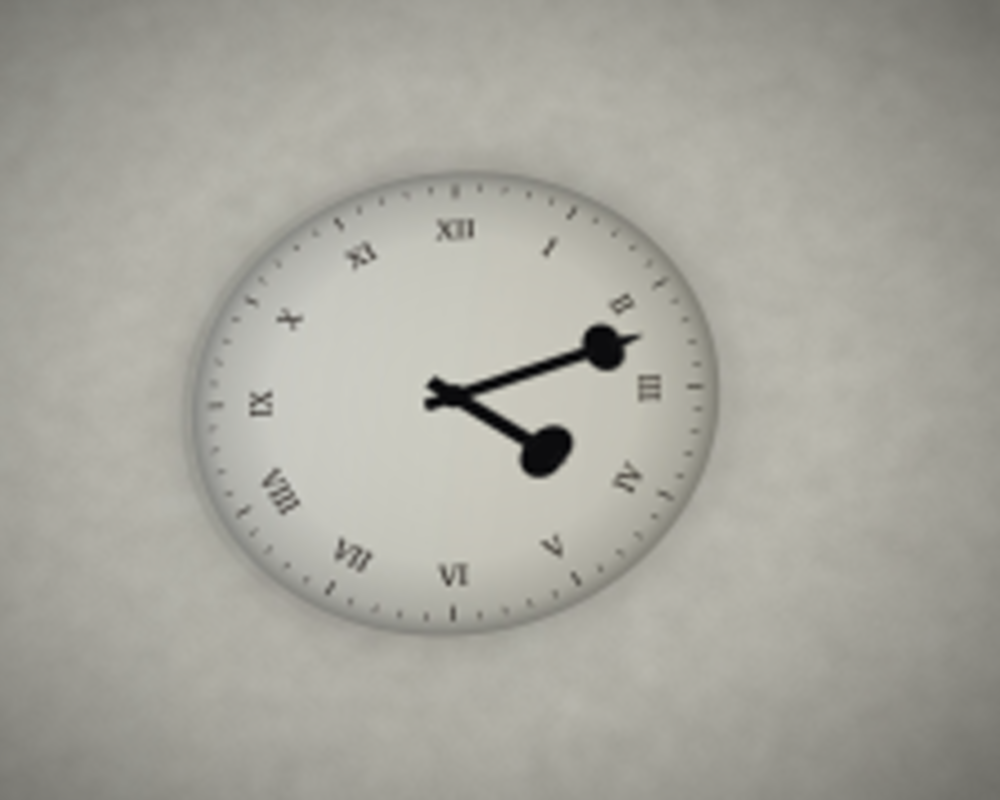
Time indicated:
4h12
